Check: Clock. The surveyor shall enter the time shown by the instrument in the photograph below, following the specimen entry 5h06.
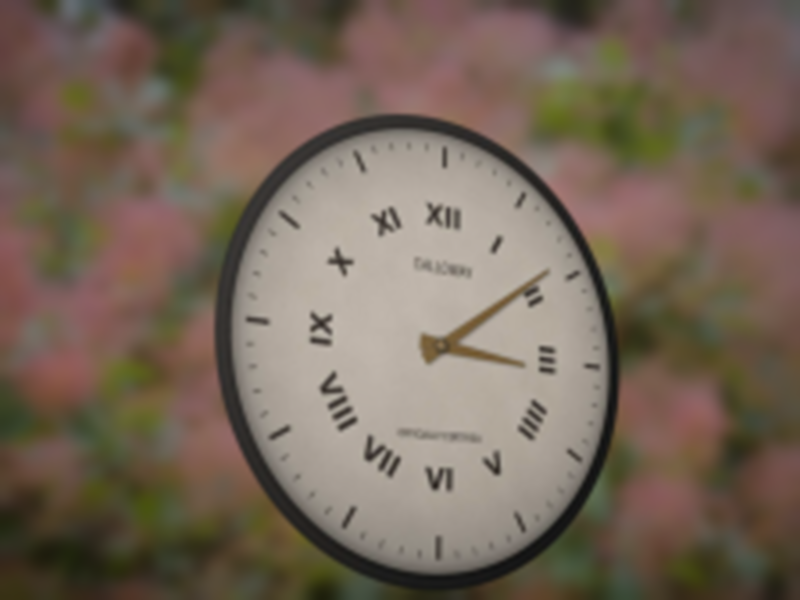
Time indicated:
3h09
